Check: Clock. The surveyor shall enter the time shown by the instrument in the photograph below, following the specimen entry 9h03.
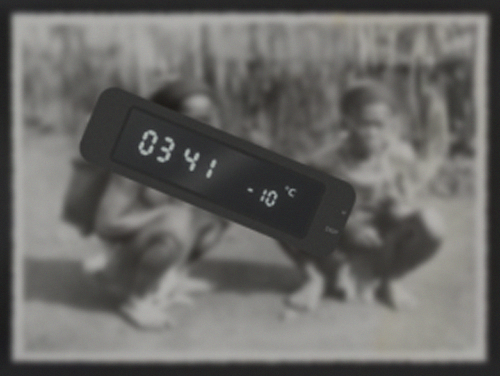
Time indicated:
3h41
